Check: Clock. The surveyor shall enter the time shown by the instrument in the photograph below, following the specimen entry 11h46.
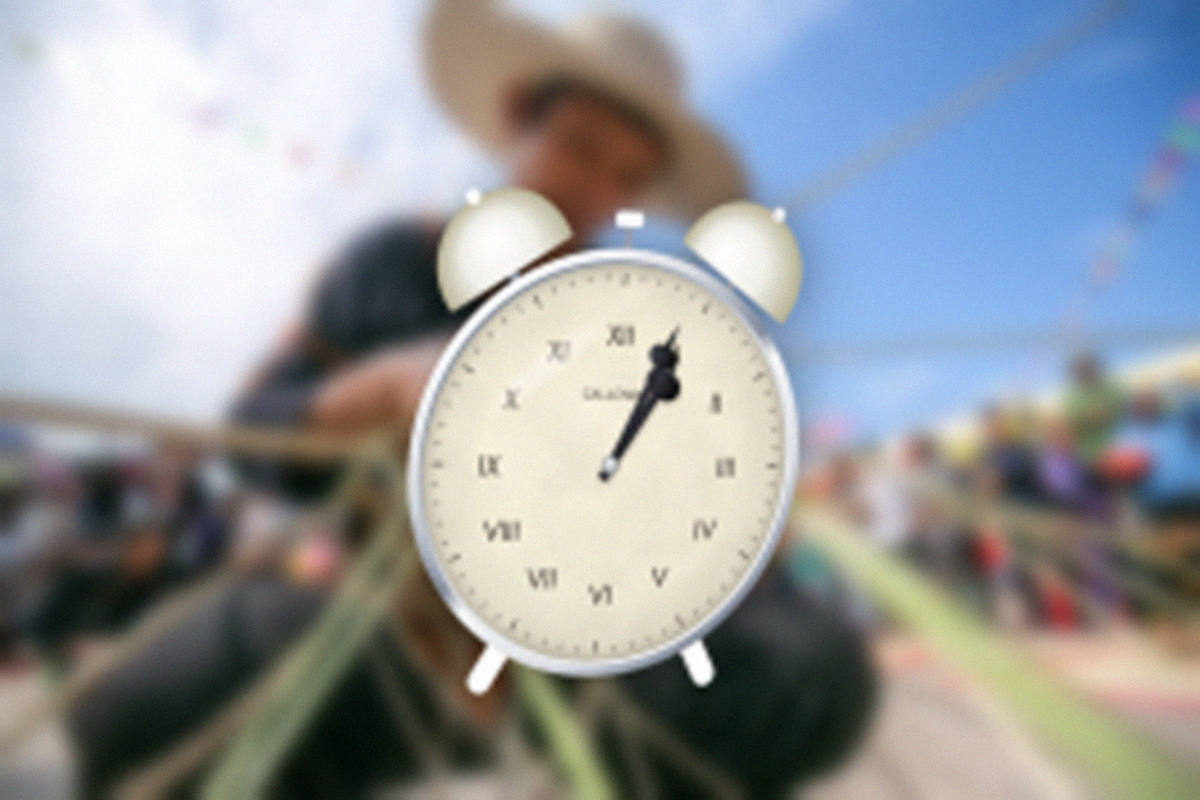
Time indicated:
1h04
